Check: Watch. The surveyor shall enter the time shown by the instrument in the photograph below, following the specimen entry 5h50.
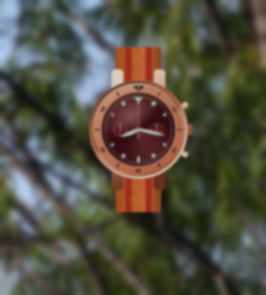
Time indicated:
8h17
